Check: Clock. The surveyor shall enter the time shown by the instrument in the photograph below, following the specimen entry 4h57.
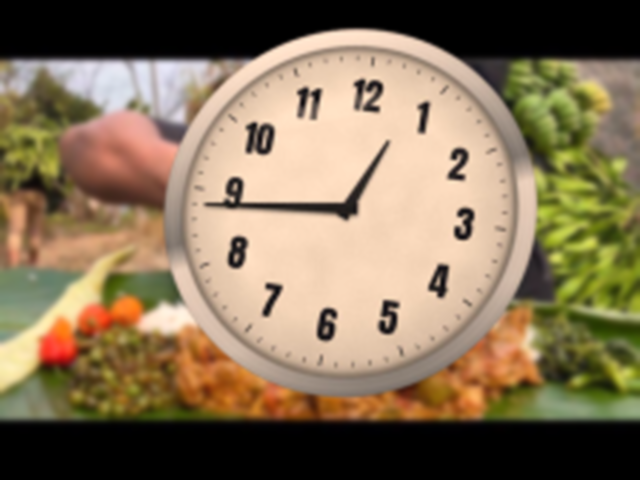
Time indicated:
12h44
